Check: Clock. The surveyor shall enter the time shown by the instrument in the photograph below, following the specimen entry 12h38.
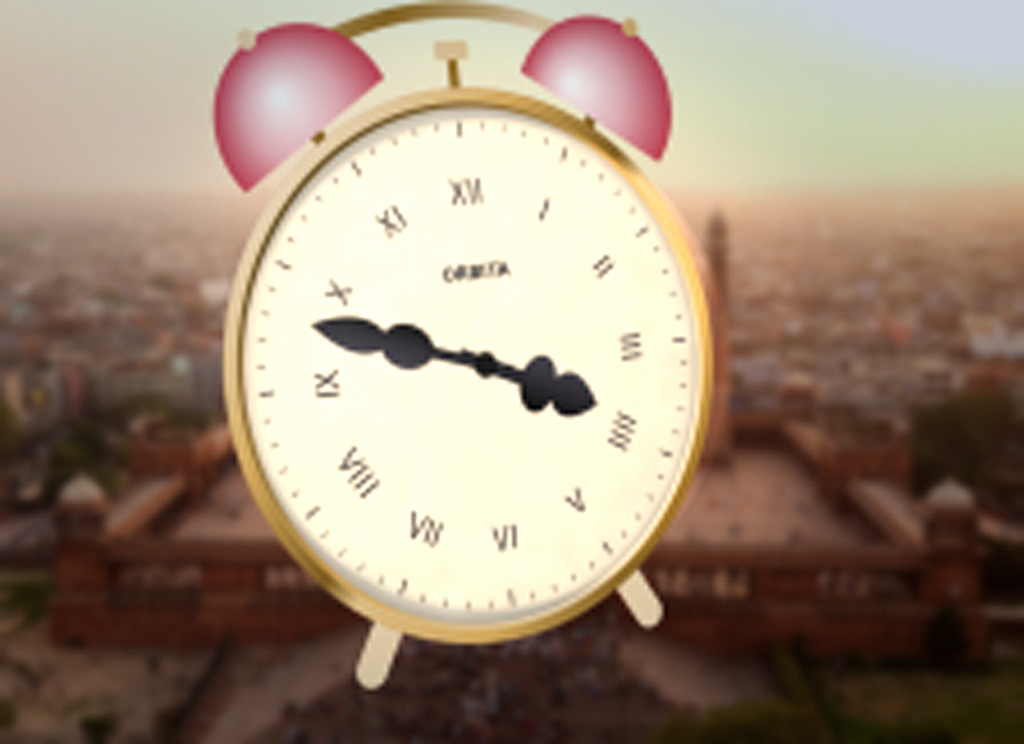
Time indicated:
3h48
